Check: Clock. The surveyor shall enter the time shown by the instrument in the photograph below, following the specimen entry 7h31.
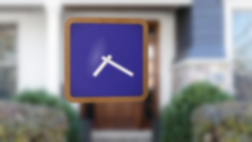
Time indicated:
7h20
